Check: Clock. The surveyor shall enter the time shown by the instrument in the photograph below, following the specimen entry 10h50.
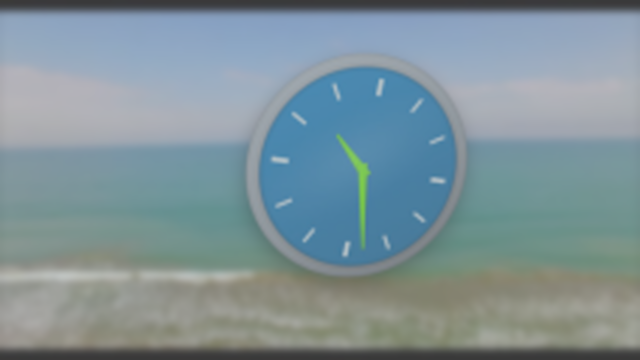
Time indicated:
10h28
